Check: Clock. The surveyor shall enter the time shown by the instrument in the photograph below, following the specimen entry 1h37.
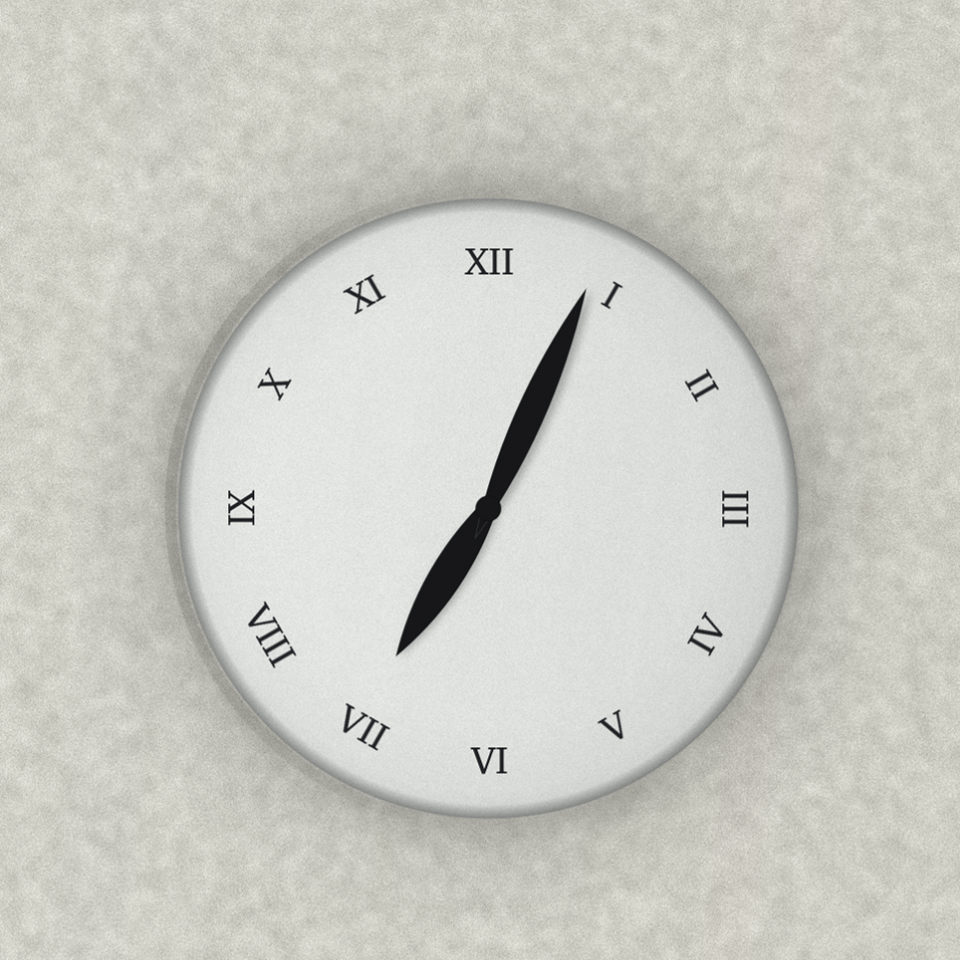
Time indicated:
7h04
